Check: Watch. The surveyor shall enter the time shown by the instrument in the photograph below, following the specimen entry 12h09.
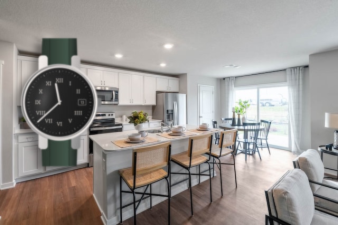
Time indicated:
11h38
